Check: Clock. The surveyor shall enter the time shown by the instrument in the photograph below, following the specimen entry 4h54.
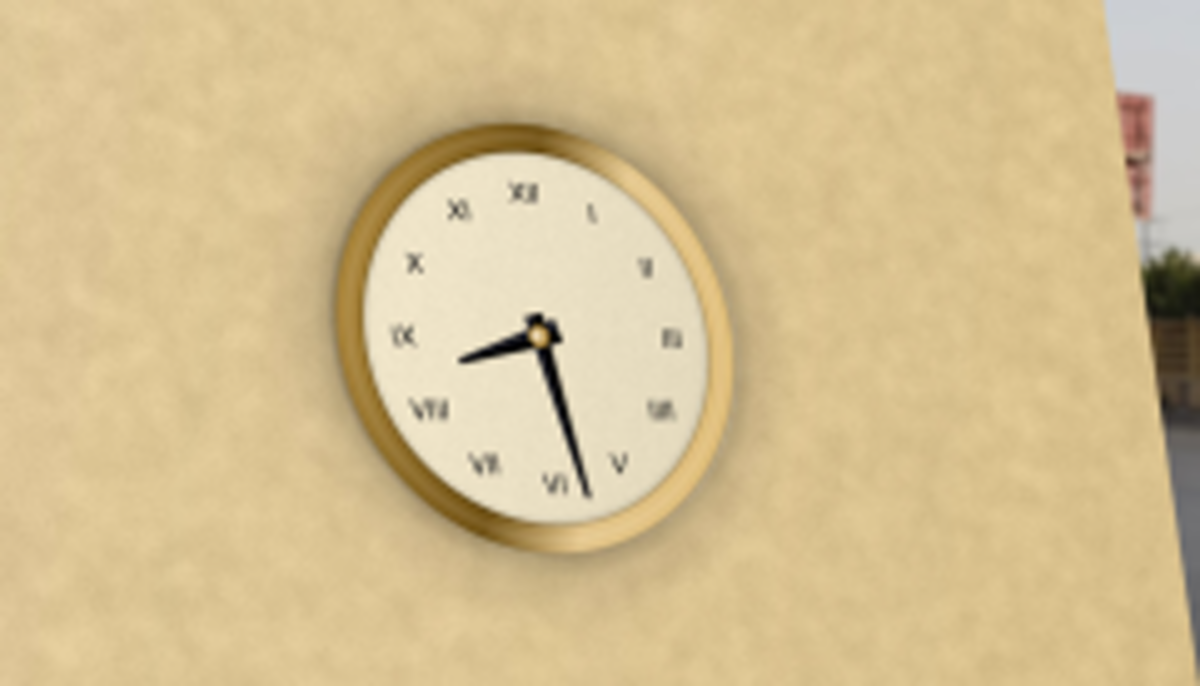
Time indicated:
8h28
